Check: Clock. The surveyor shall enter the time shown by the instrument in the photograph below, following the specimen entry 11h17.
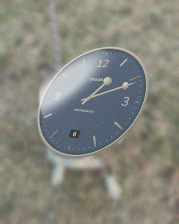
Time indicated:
1h11
